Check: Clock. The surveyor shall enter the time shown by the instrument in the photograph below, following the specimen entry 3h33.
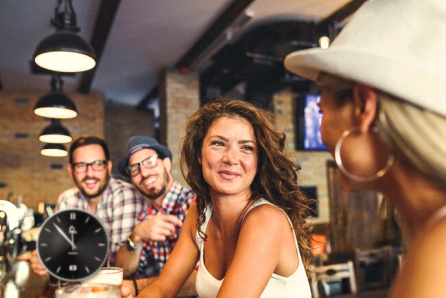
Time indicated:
11h53
